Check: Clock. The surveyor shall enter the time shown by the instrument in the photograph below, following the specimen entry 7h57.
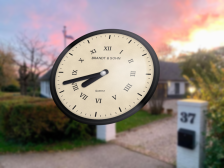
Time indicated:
7h42
